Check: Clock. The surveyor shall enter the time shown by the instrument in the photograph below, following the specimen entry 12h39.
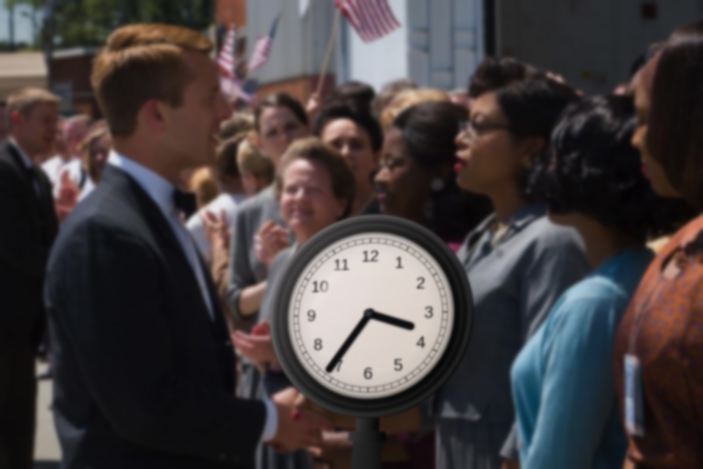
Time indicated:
3h36
